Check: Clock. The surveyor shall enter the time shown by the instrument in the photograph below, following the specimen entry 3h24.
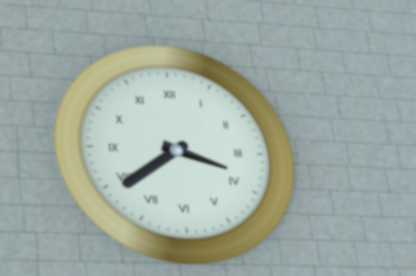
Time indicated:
3h39
